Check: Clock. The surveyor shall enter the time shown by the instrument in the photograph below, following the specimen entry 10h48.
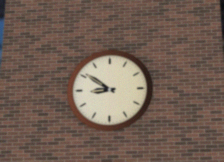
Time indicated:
8h51
